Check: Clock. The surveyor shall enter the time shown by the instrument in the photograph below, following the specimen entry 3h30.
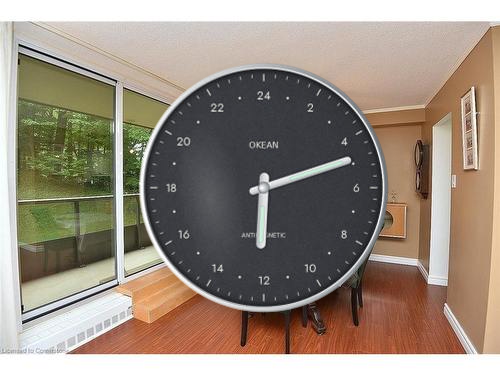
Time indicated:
12h12
